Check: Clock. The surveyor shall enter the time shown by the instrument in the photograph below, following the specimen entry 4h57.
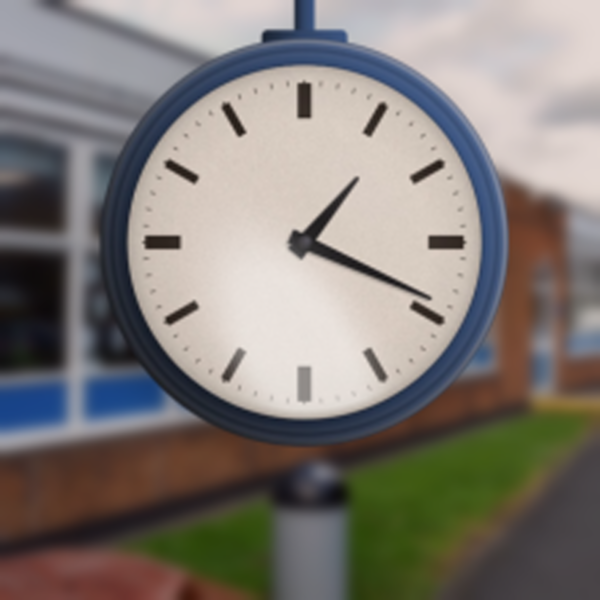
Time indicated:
1h19
